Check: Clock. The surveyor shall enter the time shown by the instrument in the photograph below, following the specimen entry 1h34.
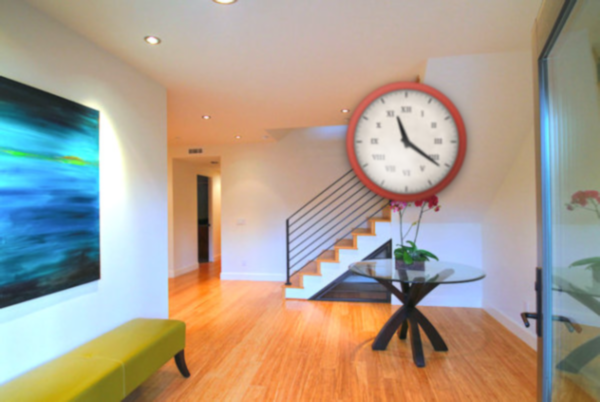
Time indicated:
11h21
